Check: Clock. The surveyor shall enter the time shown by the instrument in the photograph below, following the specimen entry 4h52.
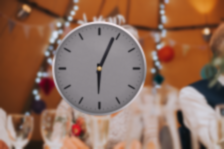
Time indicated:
6h04
